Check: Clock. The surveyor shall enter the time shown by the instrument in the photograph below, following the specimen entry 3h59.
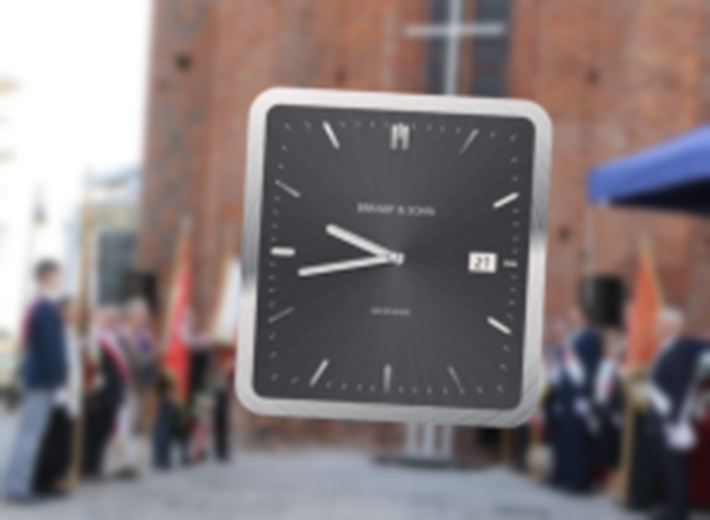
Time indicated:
9h43
